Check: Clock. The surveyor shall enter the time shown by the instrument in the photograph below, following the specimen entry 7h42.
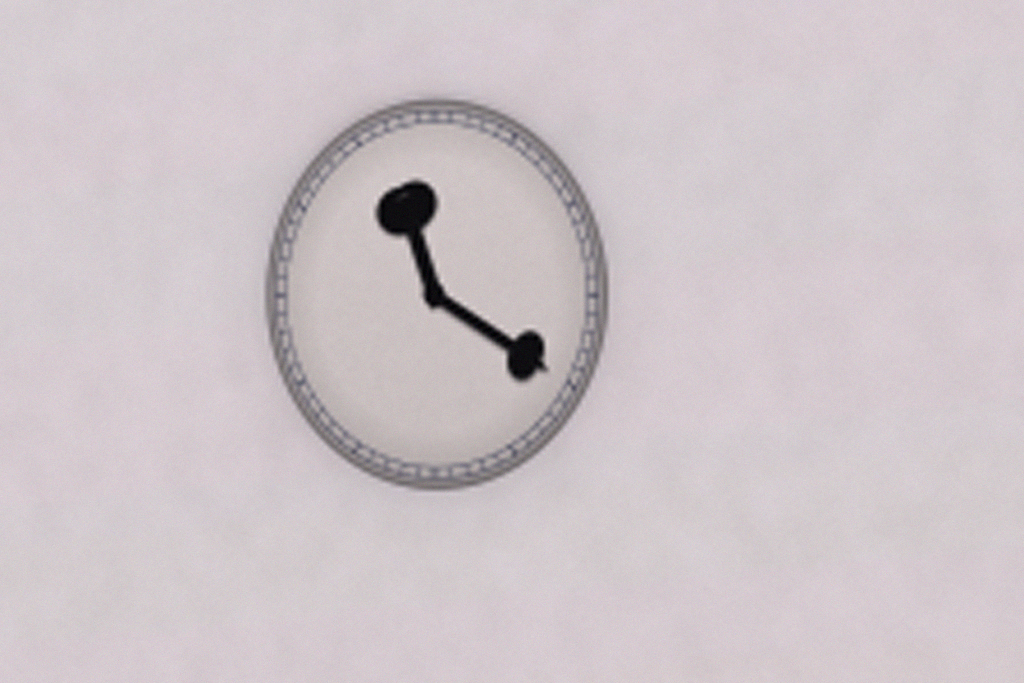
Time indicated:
11h20
